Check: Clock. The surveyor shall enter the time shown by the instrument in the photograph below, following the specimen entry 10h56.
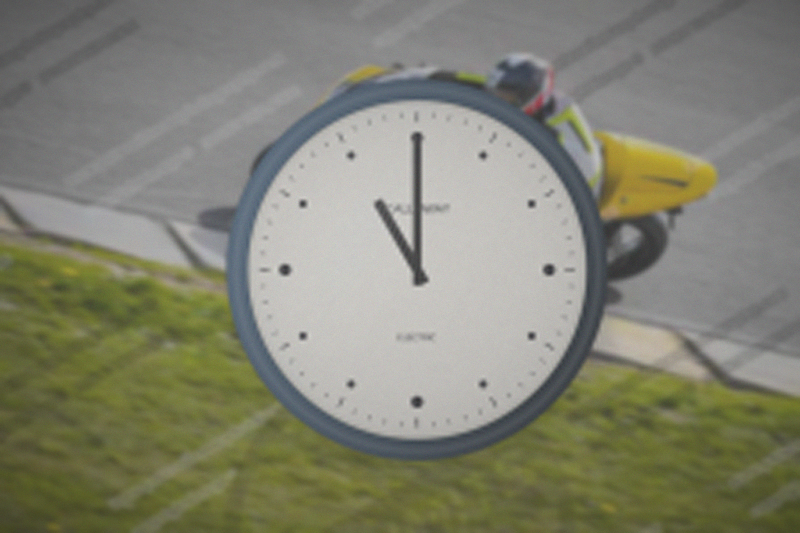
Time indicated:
11h00
